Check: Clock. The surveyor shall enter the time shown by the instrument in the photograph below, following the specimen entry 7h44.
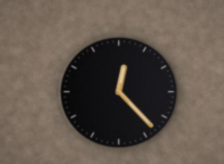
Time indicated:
12h23
